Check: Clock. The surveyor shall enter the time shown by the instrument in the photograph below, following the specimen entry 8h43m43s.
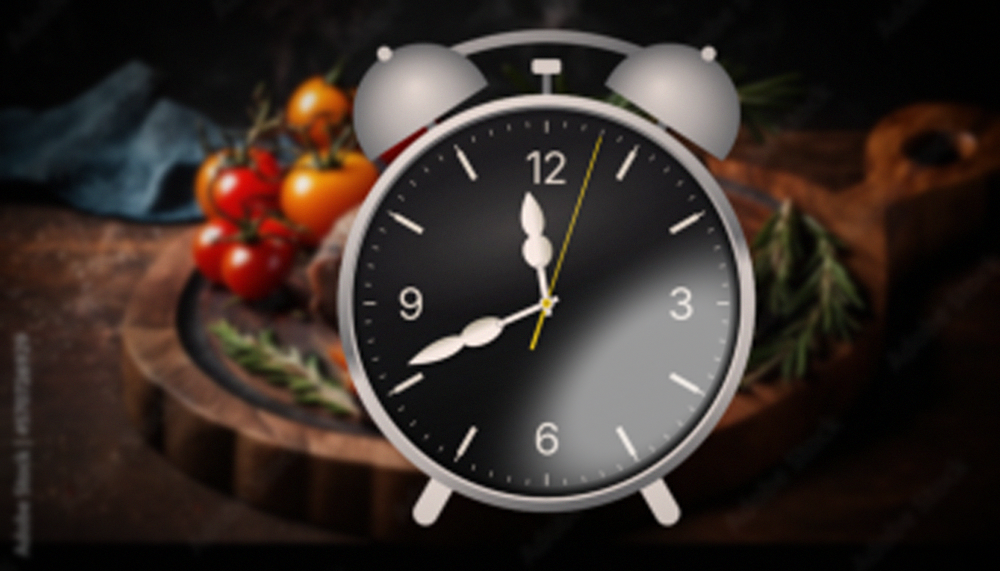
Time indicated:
11h41m03s
